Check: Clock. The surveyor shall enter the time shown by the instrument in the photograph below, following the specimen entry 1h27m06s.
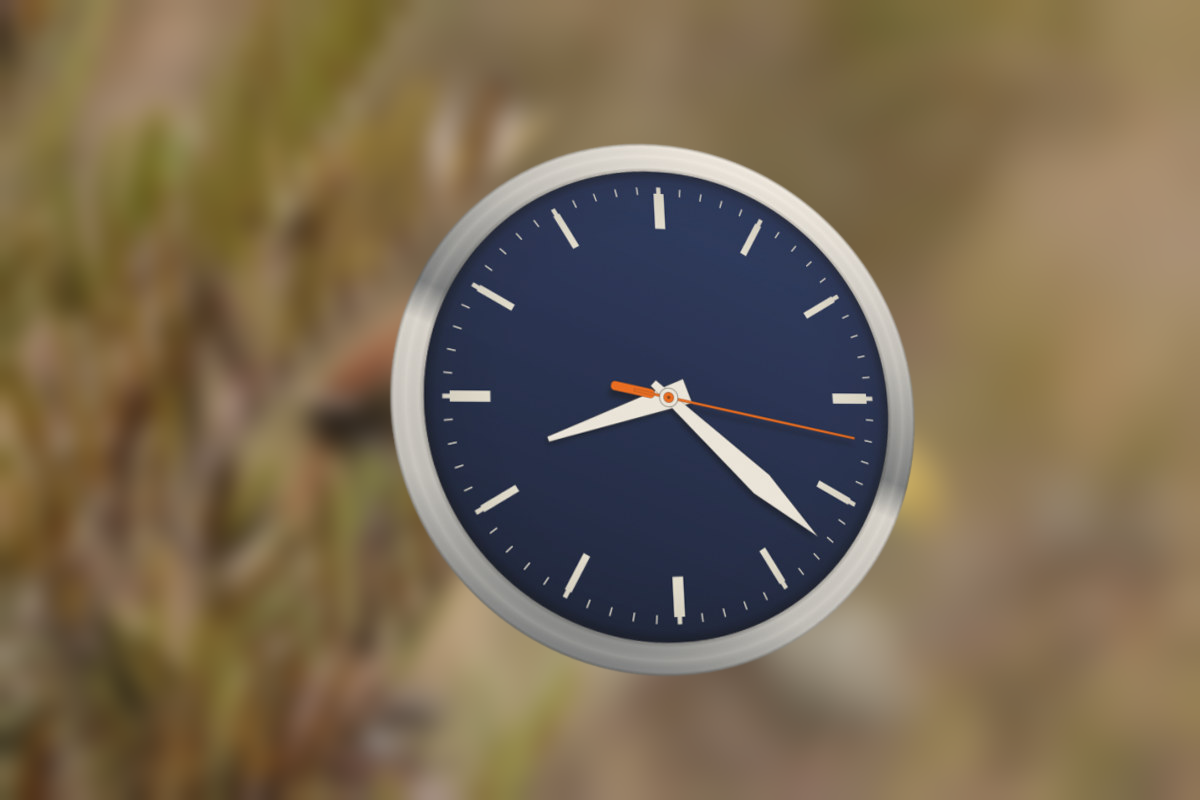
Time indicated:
8h22m17s
